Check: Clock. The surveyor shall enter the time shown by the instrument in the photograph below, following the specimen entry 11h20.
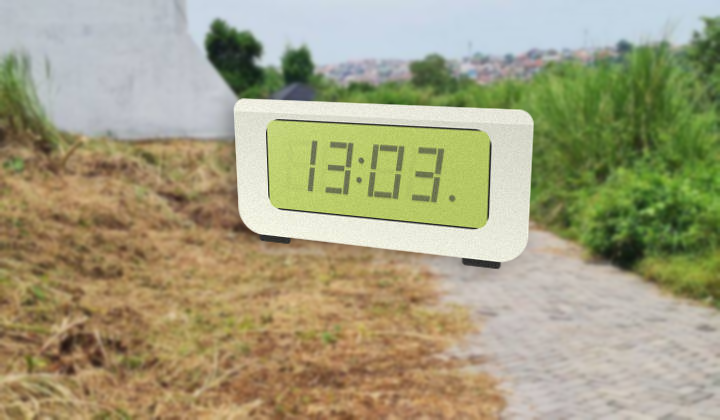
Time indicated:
13h03
